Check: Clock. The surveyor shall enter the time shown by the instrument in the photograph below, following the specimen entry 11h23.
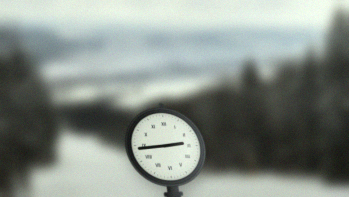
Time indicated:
2h44
